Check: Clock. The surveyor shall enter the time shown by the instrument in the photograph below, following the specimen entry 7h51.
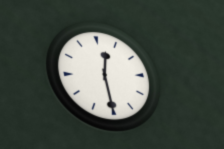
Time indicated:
12h30
